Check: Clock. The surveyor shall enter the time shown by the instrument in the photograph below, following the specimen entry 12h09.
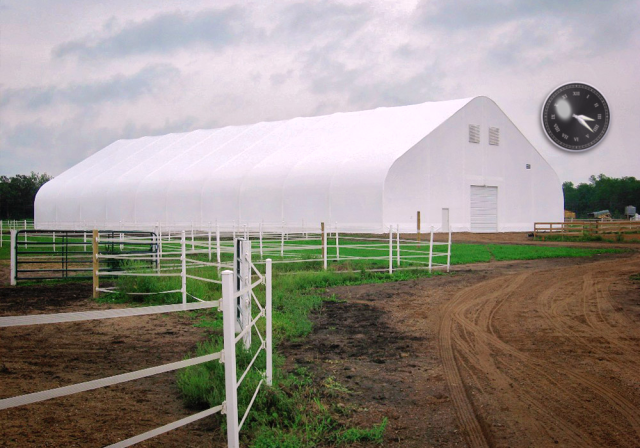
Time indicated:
3h22
